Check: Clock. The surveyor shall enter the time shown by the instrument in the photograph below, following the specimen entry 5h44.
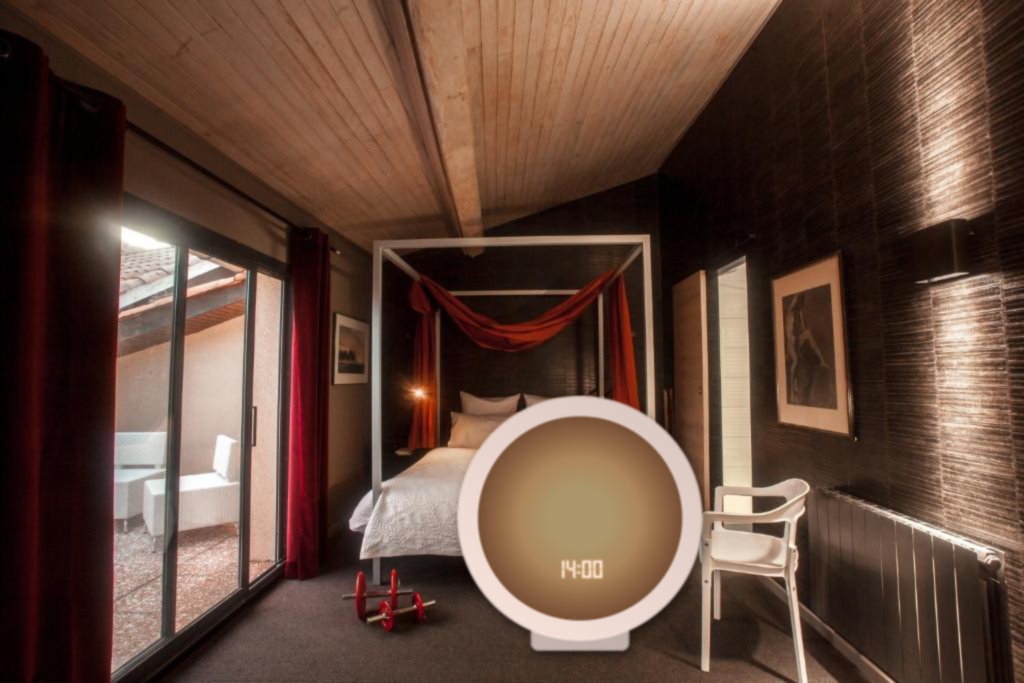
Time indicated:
14h00
